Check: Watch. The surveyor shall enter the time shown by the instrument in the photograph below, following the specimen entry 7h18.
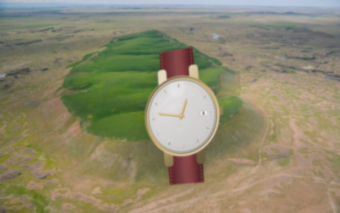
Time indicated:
12h47
